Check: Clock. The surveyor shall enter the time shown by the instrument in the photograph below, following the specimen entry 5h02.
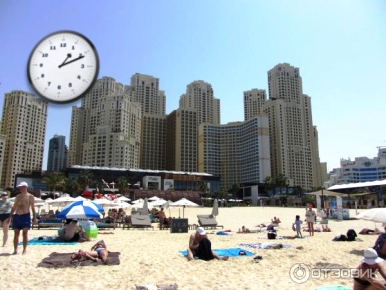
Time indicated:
1h11
